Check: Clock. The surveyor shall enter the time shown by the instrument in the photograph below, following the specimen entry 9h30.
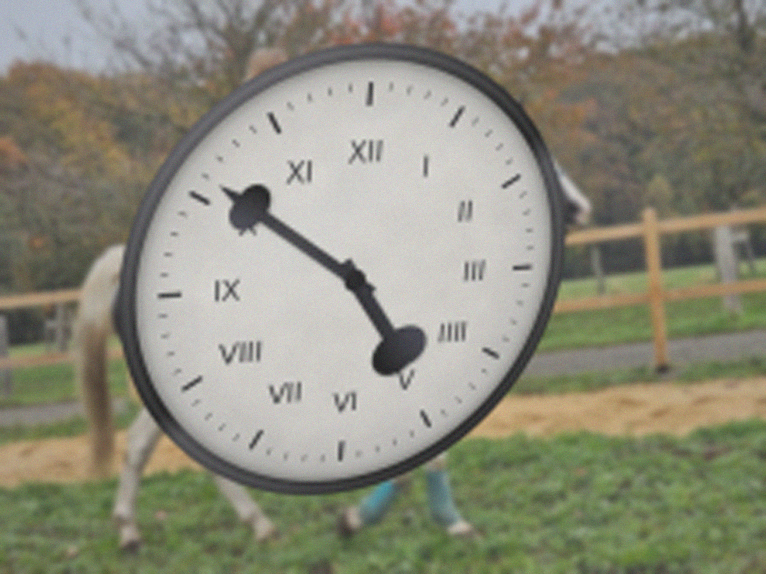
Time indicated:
4h51
